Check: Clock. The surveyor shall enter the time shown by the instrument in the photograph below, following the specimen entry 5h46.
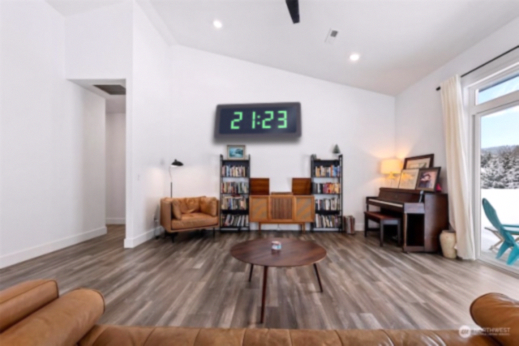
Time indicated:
21h23
